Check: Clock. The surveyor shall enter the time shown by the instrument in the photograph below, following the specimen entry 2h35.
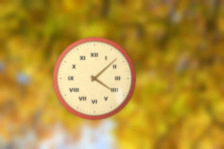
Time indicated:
4h08
